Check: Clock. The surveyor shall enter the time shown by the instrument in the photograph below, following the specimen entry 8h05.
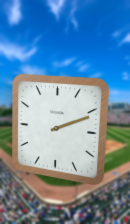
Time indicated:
2h11
